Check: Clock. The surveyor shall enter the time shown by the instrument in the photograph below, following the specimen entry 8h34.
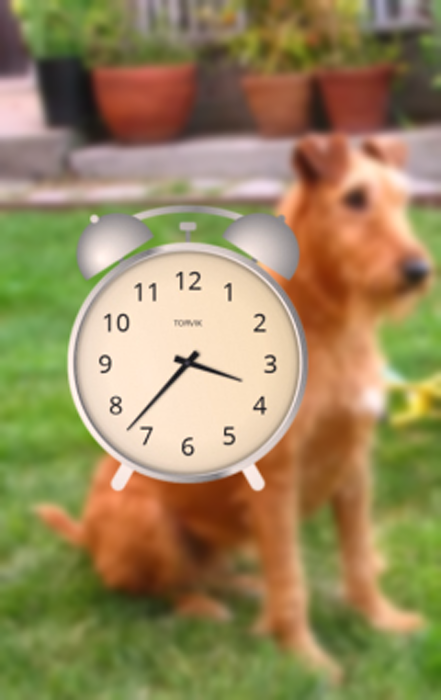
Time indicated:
3h37
